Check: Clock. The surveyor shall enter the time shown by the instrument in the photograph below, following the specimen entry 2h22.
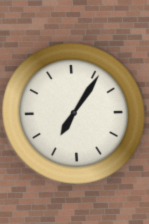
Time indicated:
7h06
